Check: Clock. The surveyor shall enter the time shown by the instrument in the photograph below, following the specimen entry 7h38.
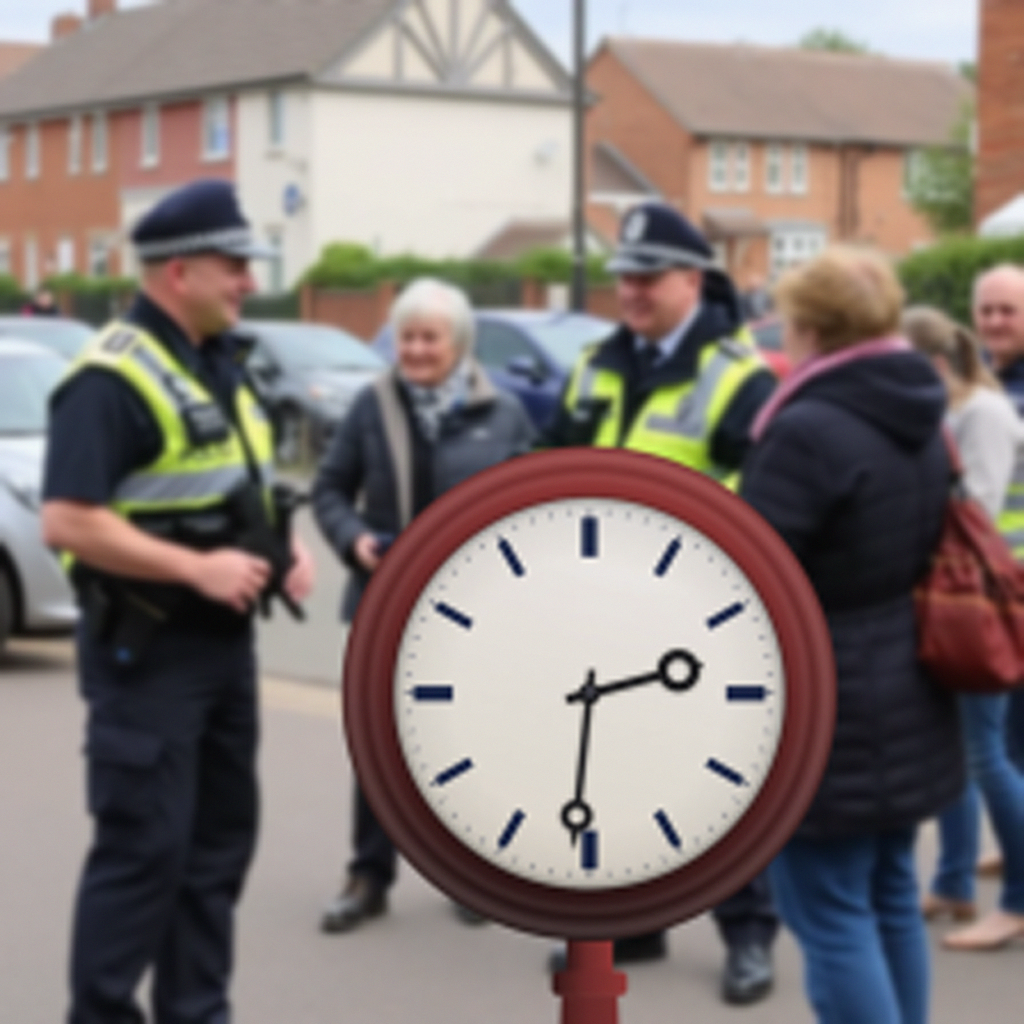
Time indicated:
2h31
